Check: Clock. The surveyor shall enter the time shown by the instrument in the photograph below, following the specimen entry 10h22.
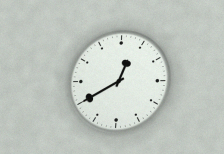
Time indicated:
12h40
